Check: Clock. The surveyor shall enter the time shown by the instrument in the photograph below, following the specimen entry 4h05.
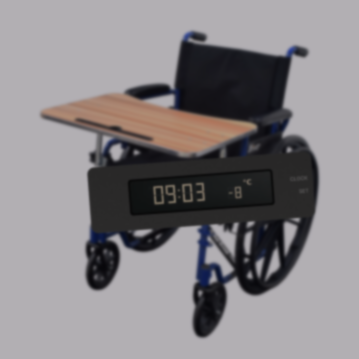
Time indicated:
9h03
